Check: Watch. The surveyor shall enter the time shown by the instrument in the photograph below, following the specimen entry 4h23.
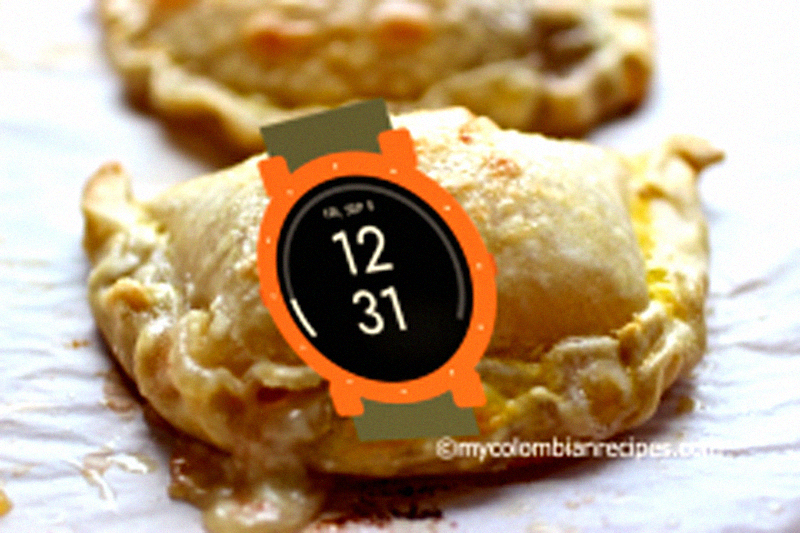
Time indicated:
12h31
